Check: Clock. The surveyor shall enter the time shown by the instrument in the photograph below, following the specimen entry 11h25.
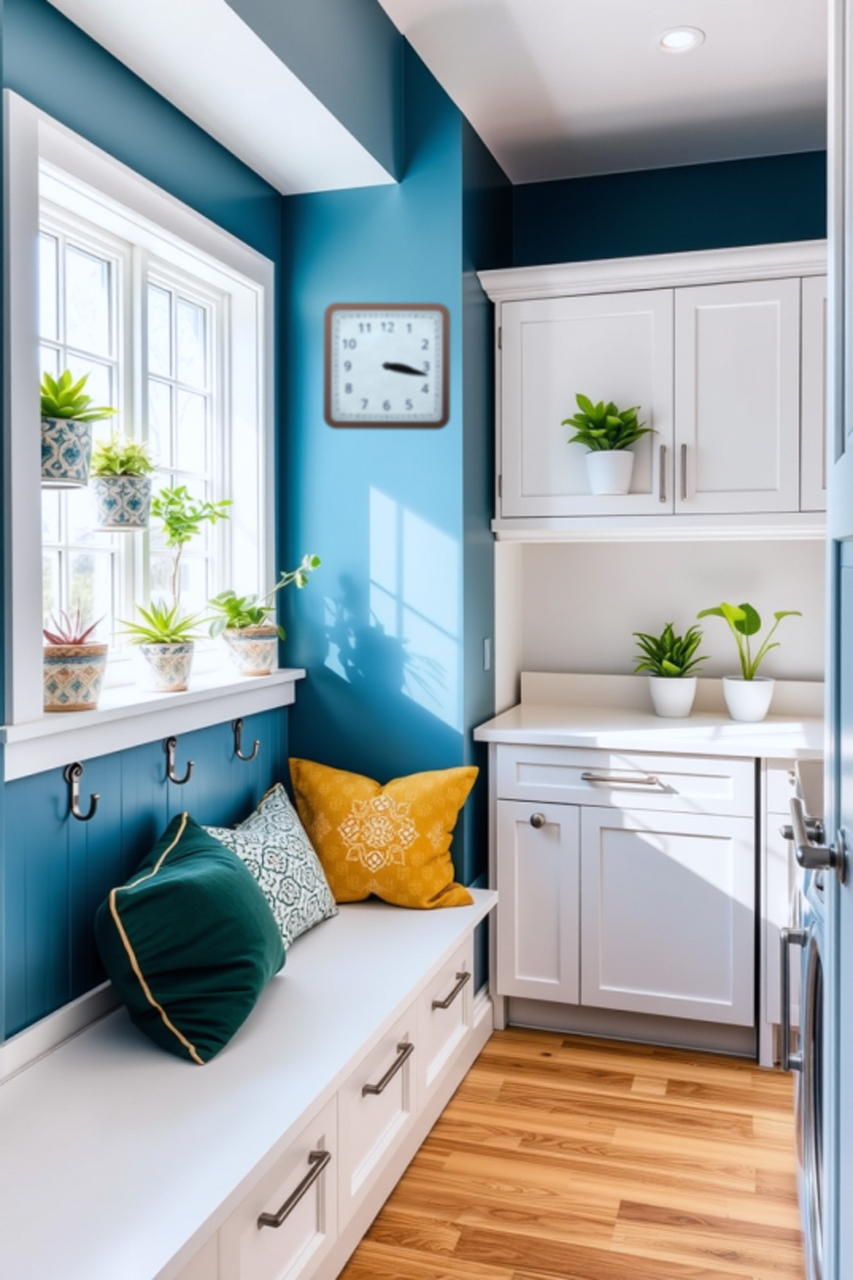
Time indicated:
3h17
